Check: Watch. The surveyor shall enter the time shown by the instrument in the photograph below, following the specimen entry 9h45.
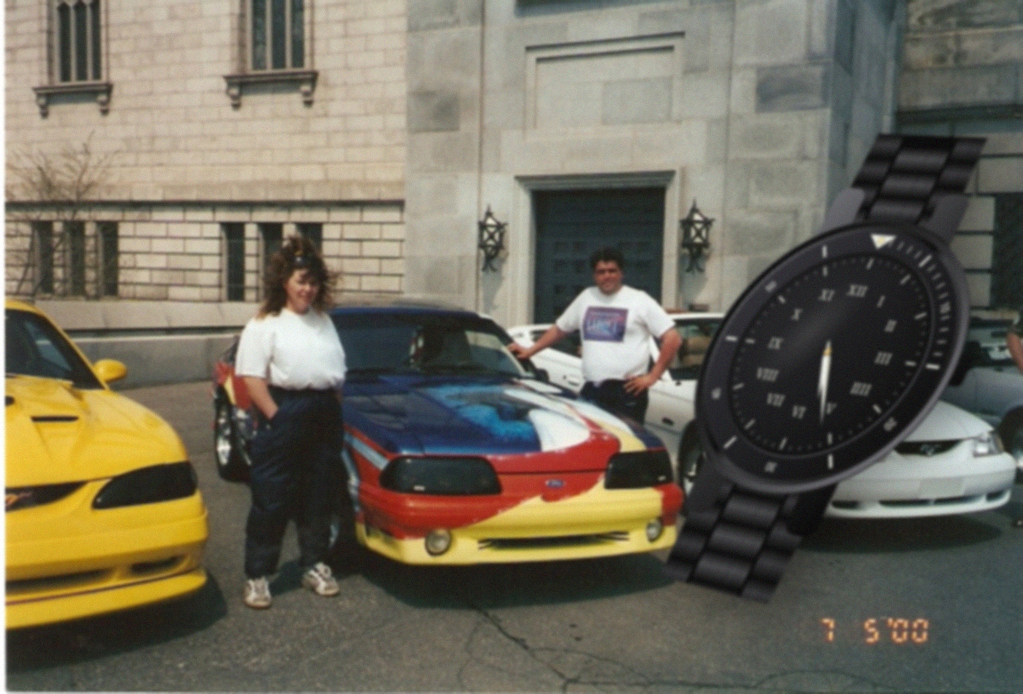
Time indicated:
5h26
